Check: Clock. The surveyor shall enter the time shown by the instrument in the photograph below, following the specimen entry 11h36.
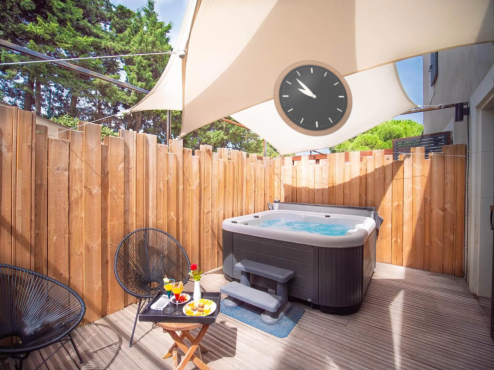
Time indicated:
9h53
